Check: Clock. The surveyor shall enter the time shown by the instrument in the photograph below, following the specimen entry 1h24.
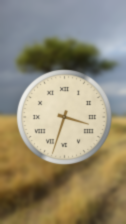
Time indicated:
3h33
